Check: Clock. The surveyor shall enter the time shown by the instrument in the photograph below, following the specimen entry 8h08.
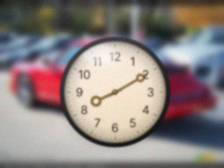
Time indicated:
8h10
